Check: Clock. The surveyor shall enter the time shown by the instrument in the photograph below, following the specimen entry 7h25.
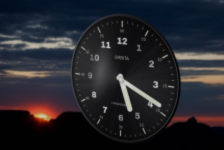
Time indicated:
5h19
